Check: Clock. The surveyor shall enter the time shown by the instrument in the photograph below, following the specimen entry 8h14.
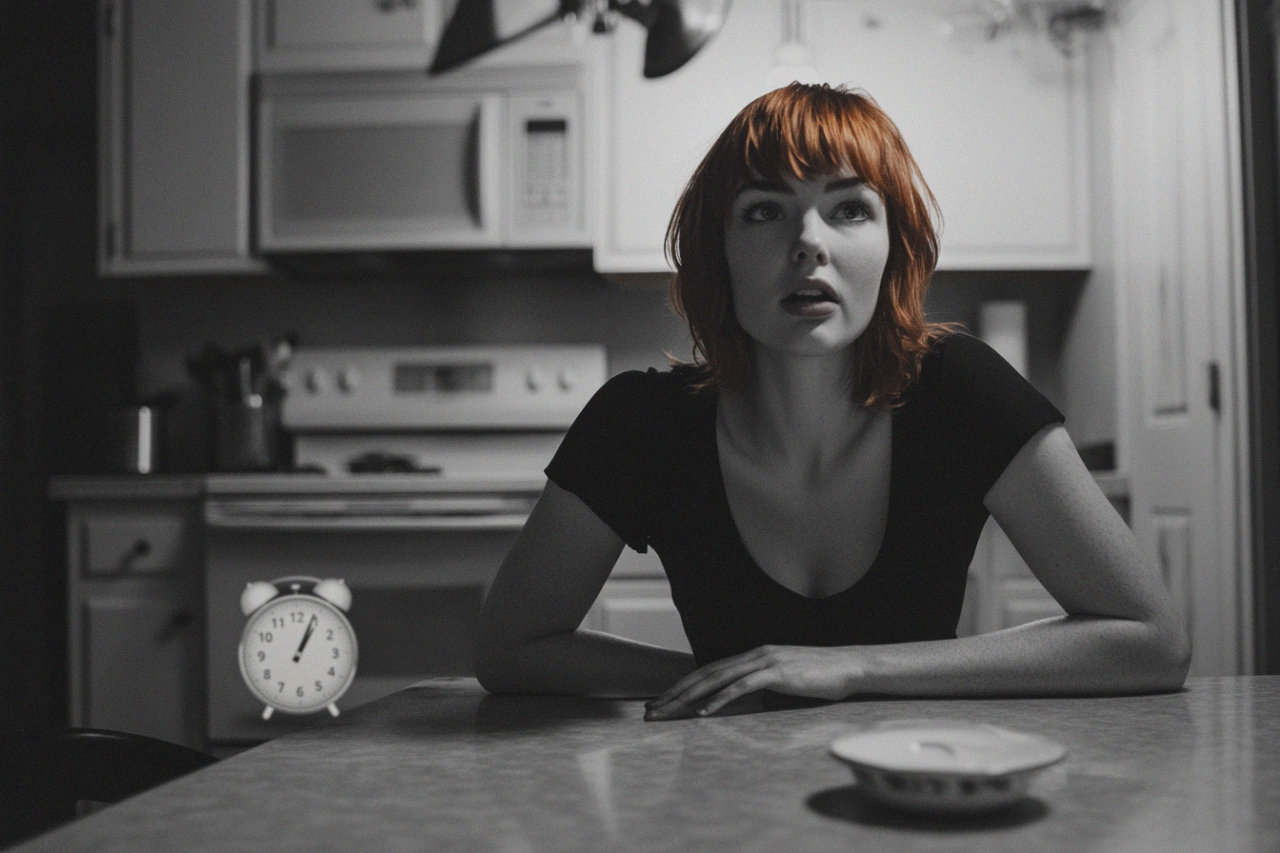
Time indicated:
1h04
